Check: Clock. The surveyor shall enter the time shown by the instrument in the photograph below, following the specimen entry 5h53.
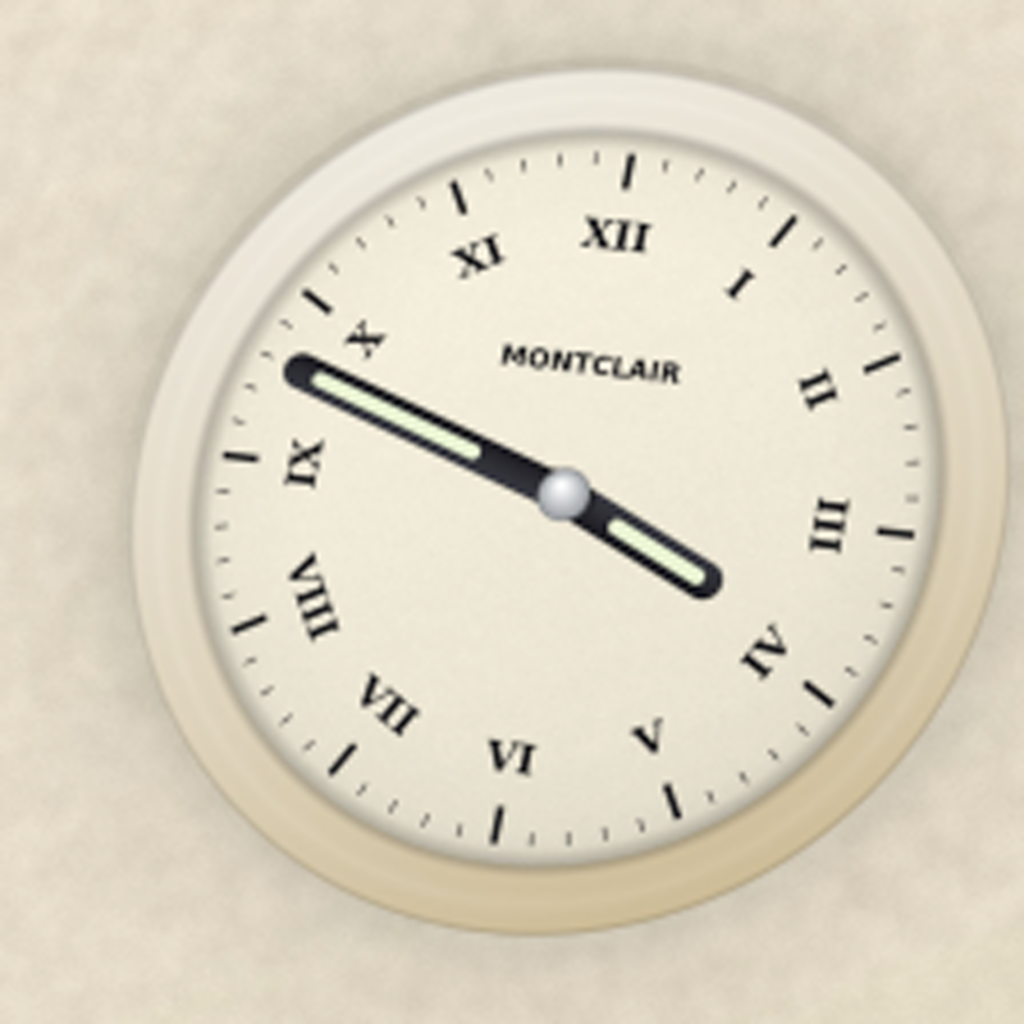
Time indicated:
3h48
